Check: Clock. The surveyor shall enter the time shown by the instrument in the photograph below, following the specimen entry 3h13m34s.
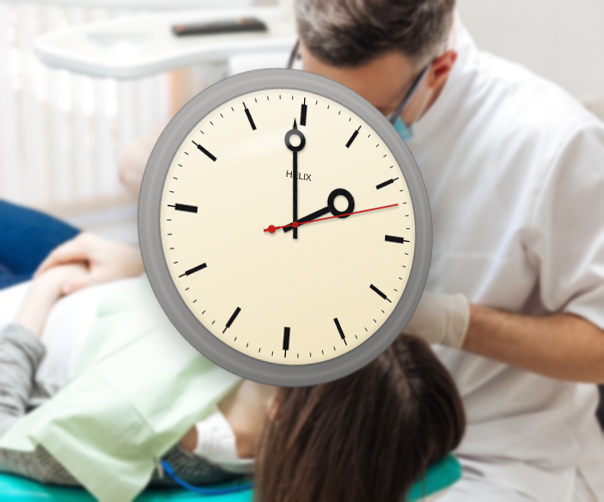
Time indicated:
1h59m12s
